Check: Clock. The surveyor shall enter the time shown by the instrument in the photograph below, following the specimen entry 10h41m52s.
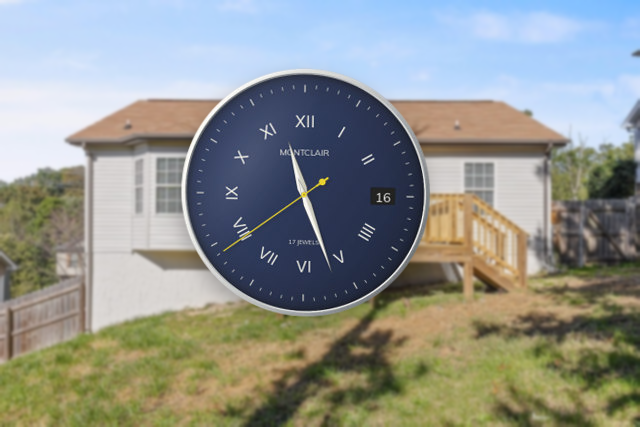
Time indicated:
11h26m39s
